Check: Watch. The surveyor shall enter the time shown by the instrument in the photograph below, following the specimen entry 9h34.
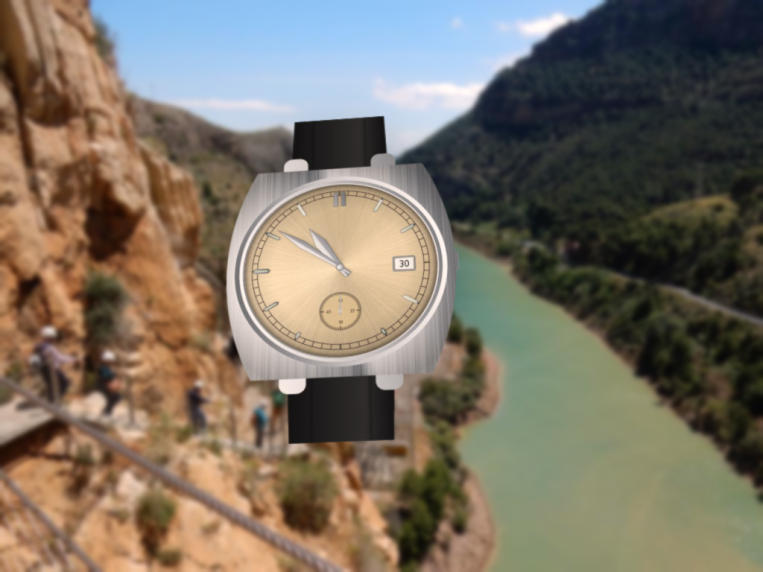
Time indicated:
10h51
